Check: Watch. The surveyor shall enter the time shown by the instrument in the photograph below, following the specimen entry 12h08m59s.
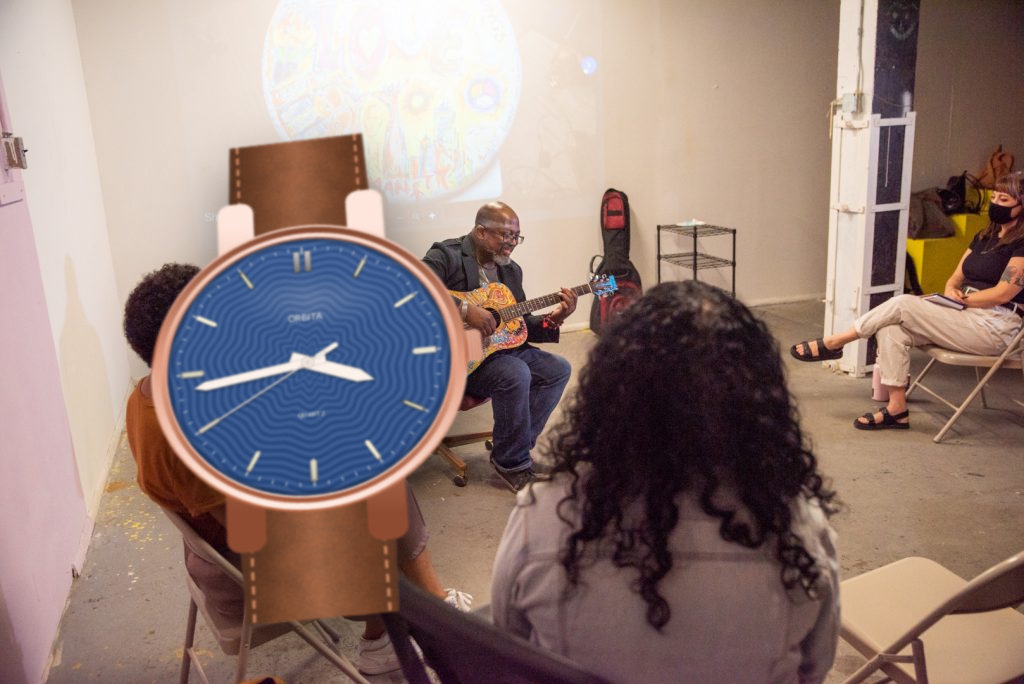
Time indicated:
3h43m40s
